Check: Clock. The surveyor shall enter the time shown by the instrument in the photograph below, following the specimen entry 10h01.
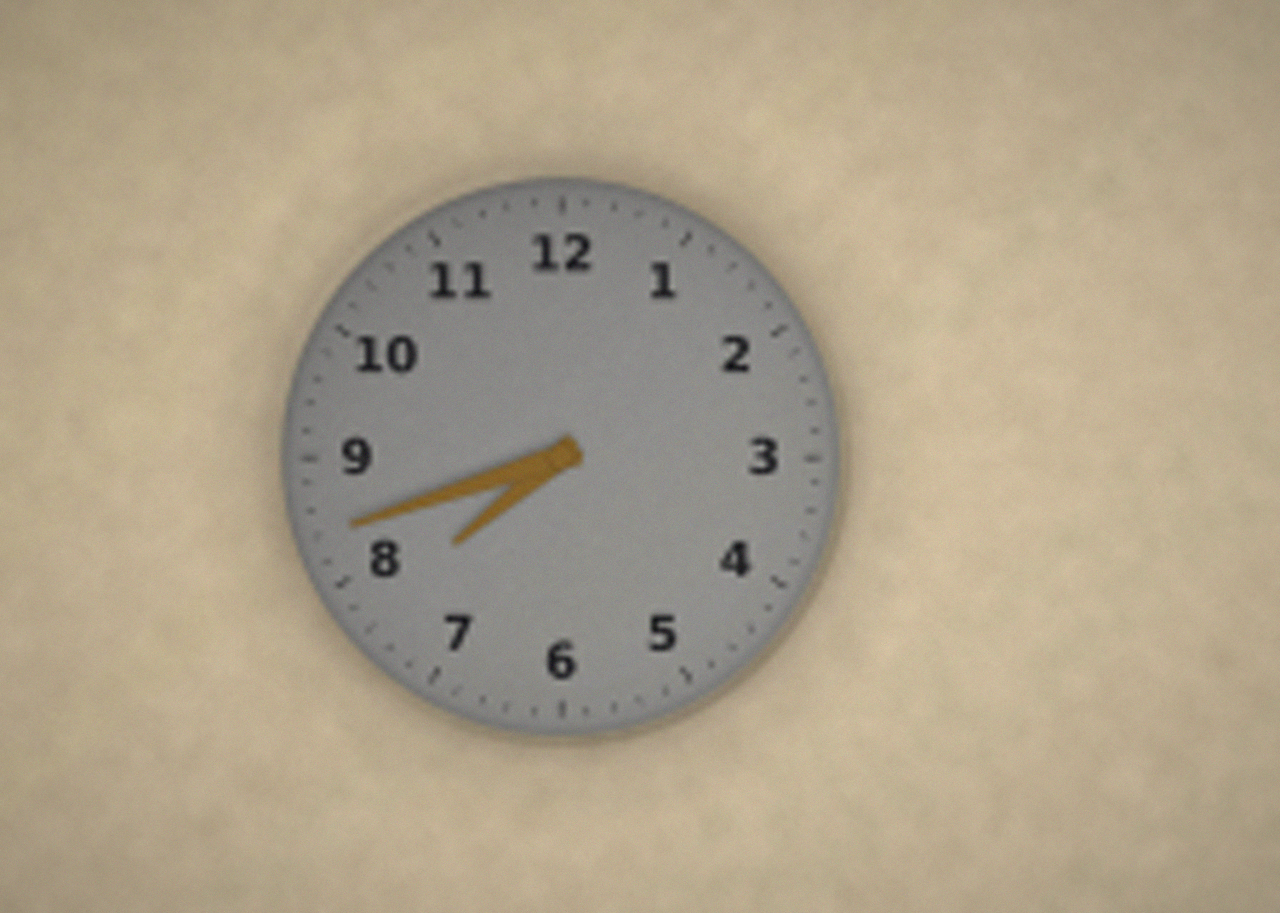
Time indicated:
7h42
